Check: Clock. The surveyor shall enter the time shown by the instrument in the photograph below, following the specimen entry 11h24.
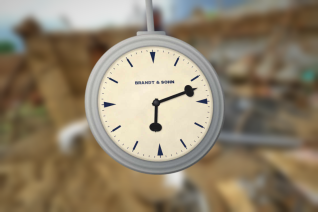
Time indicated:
6h12
